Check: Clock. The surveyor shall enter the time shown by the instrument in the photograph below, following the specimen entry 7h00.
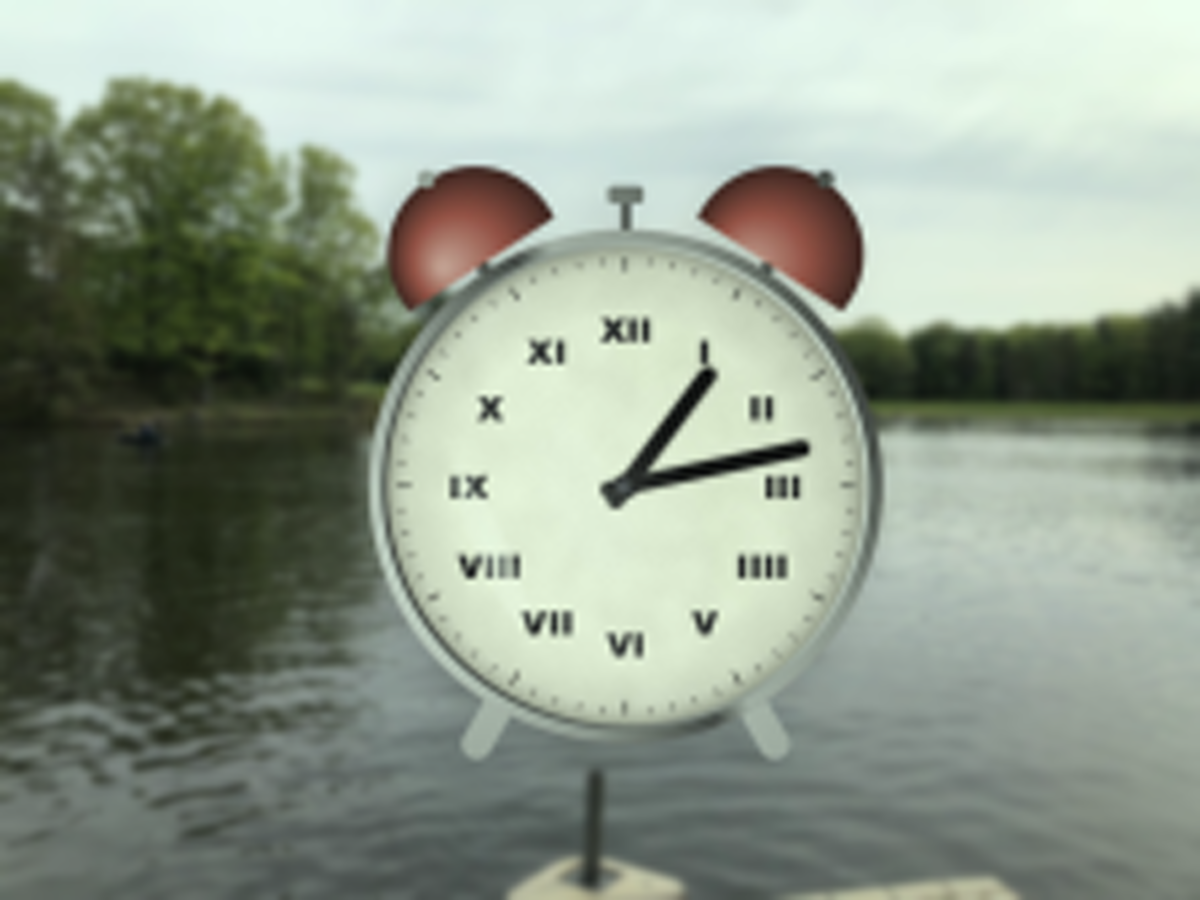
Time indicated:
1h13
